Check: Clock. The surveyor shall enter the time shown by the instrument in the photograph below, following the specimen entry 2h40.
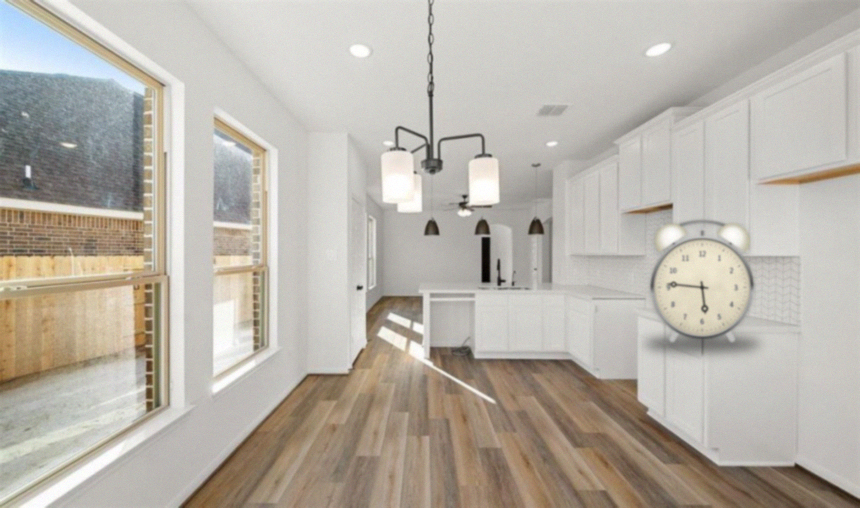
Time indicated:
5h46
